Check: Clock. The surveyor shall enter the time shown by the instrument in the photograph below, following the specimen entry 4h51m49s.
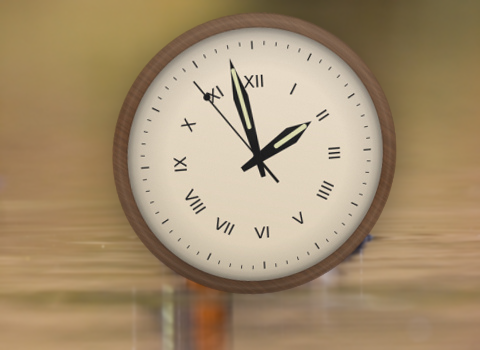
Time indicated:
1h57m54s
